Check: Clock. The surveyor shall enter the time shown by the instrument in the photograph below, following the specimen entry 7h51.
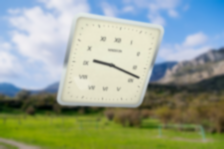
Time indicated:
9h18
